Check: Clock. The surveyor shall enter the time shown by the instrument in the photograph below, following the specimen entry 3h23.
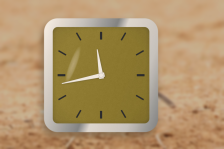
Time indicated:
11h43
